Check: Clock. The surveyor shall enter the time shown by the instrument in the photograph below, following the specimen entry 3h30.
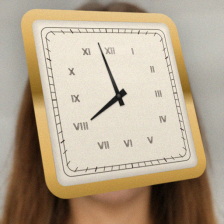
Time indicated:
7h58
